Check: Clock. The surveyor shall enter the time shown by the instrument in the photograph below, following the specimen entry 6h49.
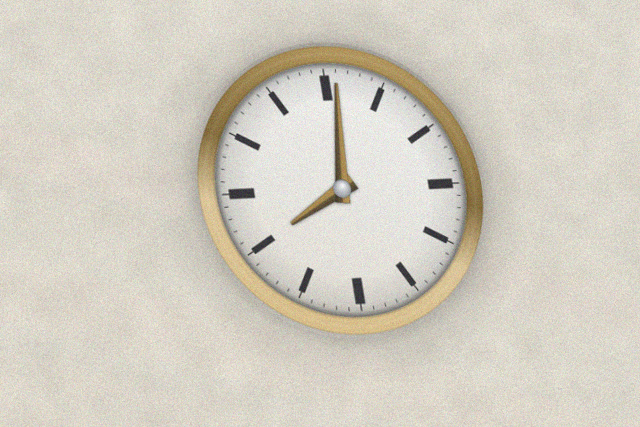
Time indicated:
8h01
